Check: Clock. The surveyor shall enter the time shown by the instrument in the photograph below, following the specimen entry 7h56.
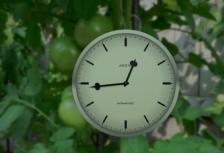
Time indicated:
12h44
